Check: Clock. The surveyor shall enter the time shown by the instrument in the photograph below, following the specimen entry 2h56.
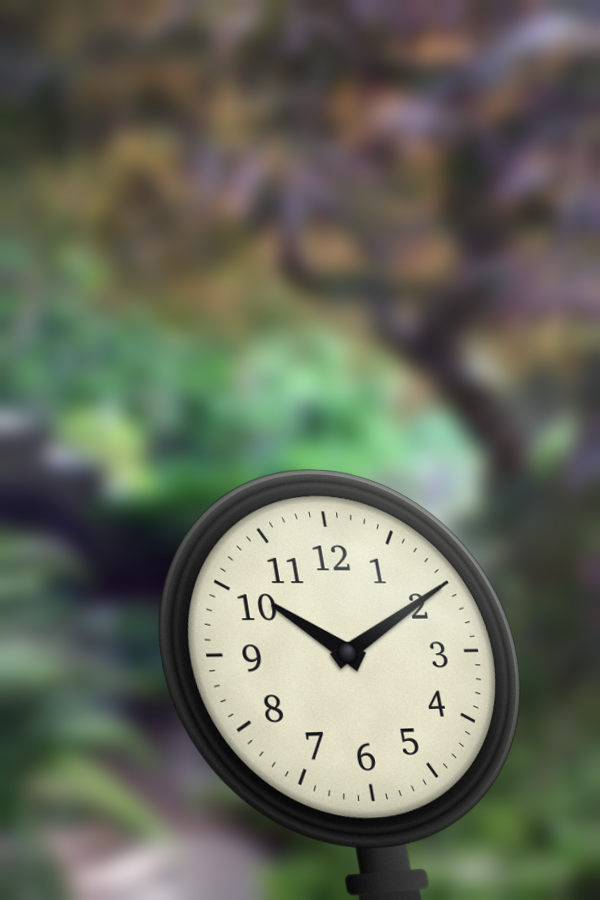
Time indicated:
10h10
